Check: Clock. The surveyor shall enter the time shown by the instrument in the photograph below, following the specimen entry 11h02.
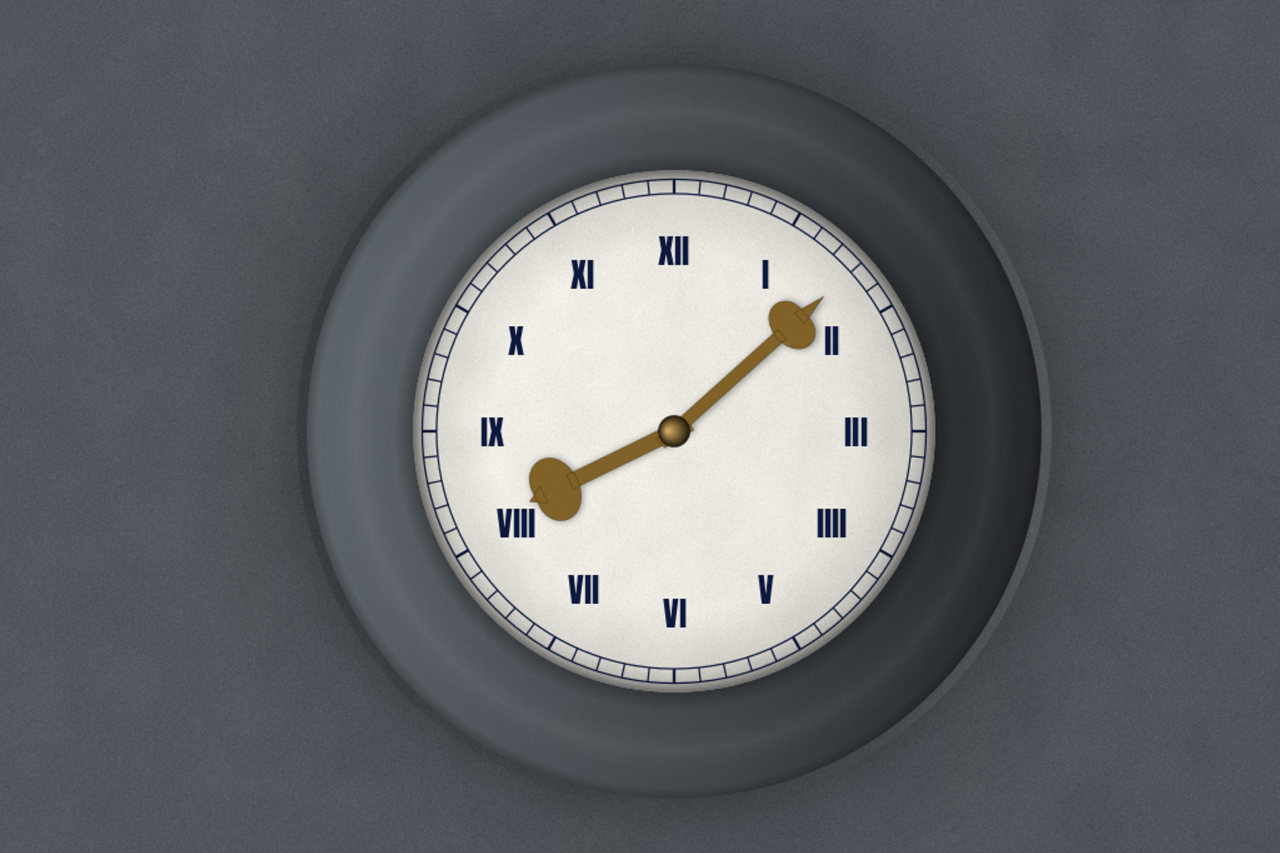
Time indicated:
8h08
